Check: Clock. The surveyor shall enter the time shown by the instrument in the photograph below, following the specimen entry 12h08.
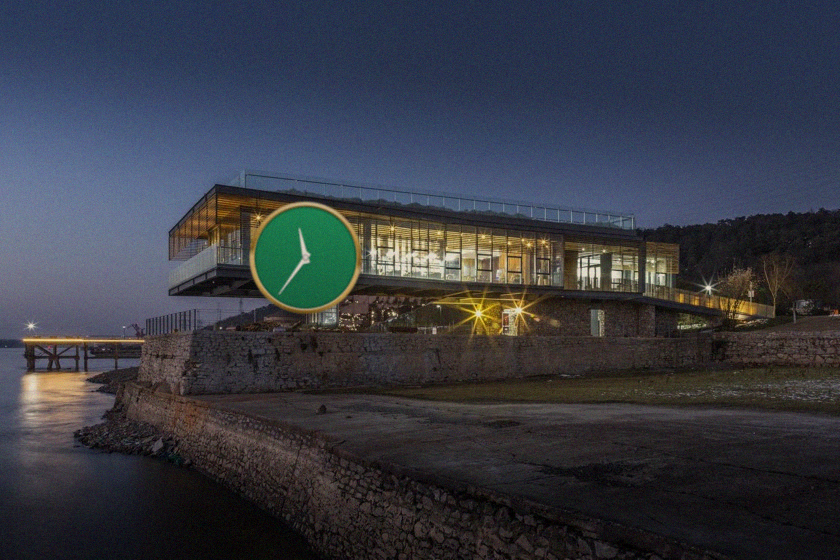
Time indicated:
11h36
